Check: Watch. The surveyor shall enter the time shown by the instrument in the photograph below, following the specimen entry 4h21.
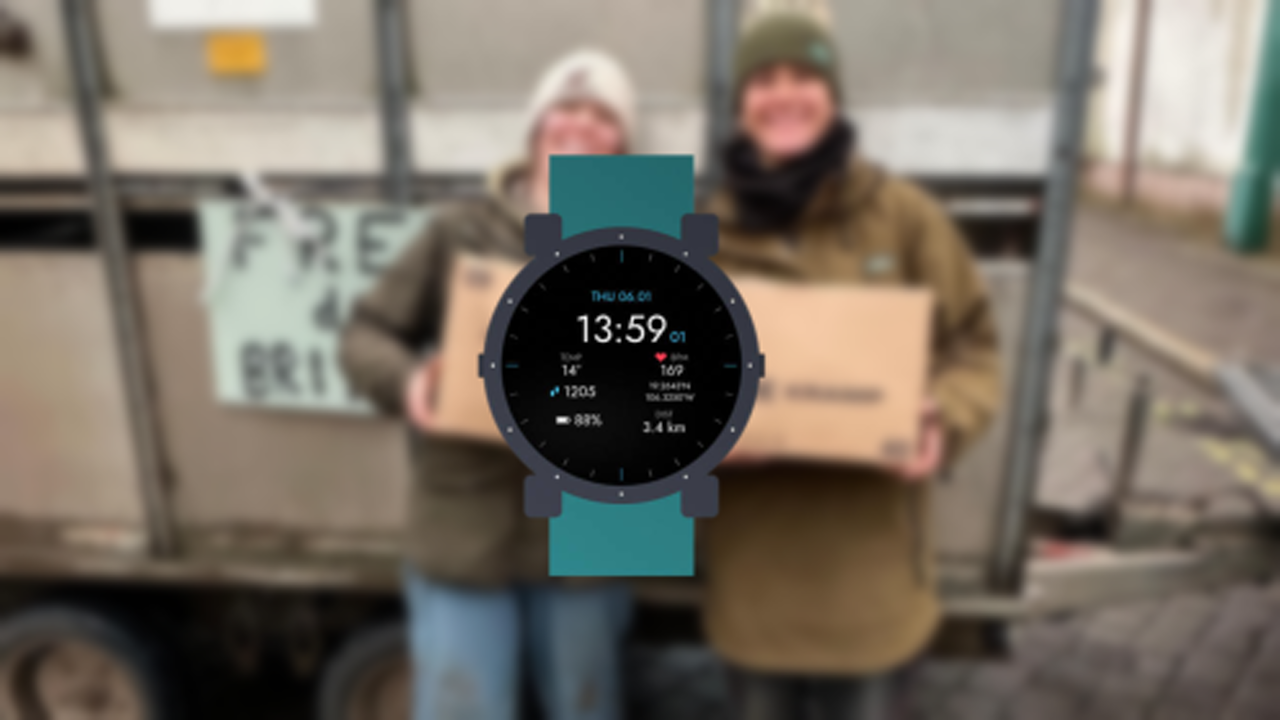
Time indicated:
13h59
